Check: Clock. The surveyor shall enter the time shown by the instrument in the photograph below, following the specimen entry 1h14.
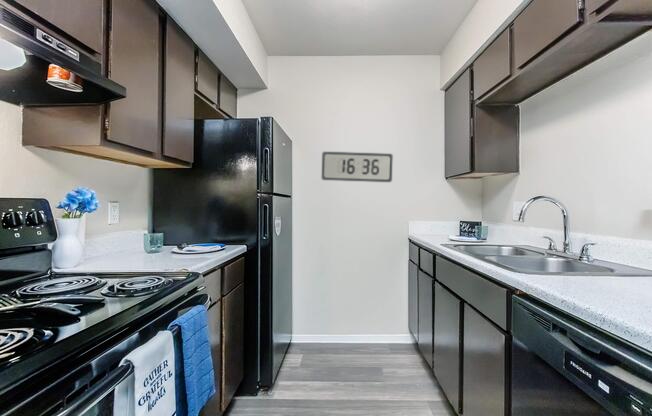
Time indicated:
16h36
